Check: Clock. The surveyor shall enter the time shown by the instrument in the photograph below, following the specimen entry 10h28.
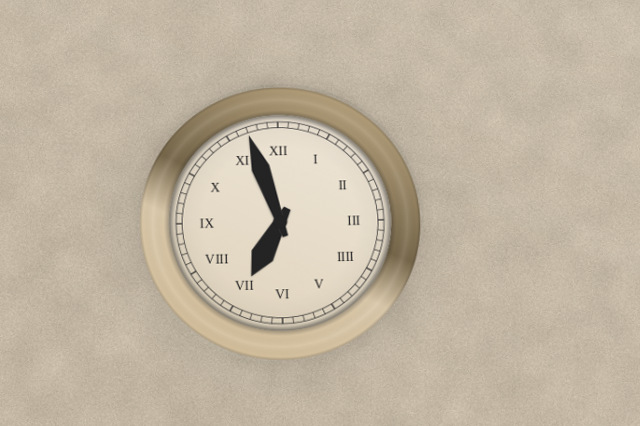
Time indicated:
6h57
